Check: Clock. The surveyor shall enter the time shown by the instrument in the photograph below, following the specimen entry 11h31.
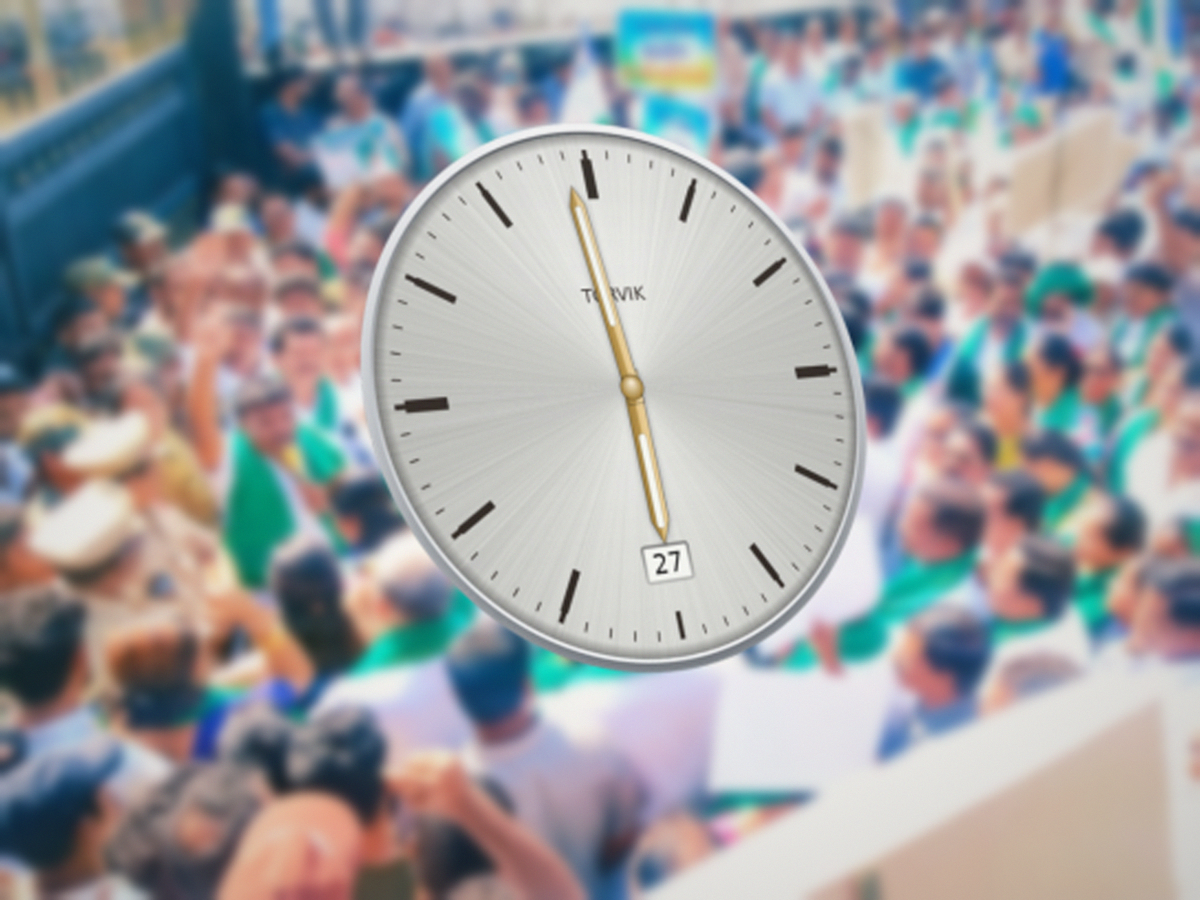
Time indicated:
5h59
